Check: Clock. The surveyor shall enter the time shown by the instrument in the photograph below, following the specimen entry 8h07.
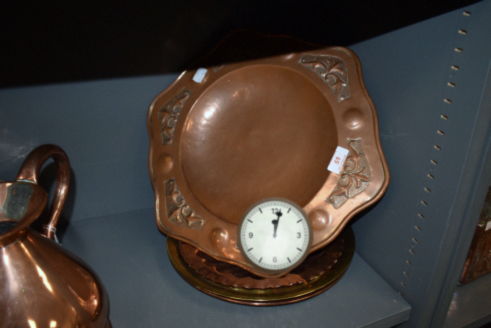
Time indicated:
12h02
